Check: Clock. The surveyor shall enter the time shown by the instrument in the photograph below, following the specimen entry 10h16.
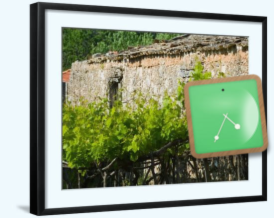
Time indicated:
4h35
